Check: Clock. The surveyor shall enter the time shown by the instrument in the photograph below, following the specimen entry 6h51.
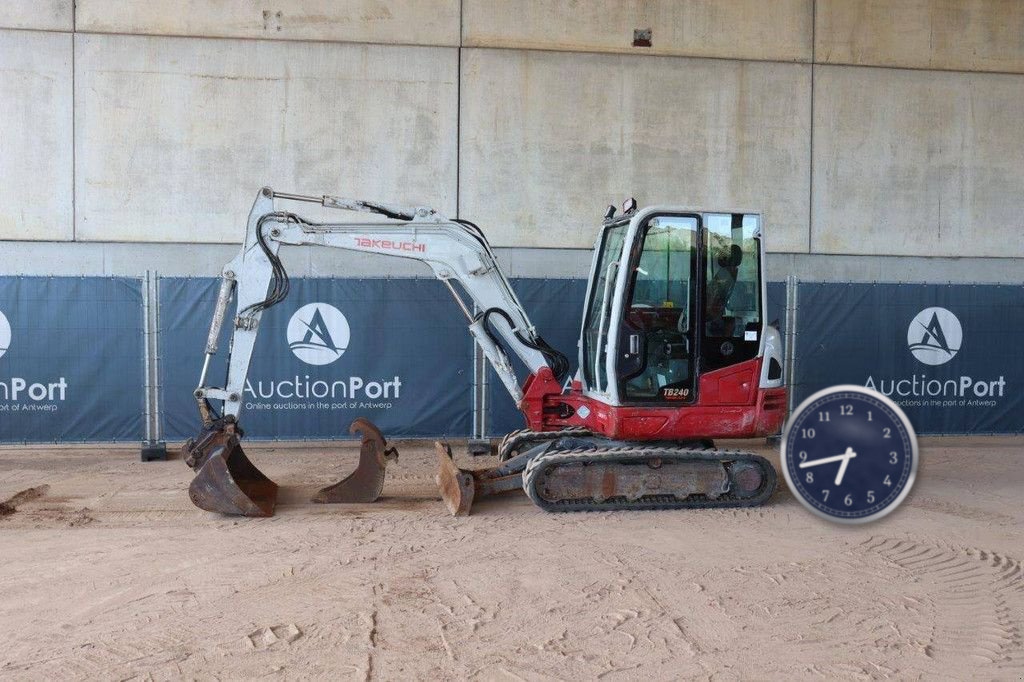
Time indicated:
6h43
